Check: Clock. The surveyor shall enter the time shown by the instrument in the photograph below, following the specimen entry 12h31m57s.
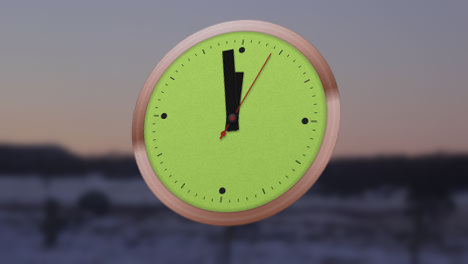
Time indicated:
11h58m04s
